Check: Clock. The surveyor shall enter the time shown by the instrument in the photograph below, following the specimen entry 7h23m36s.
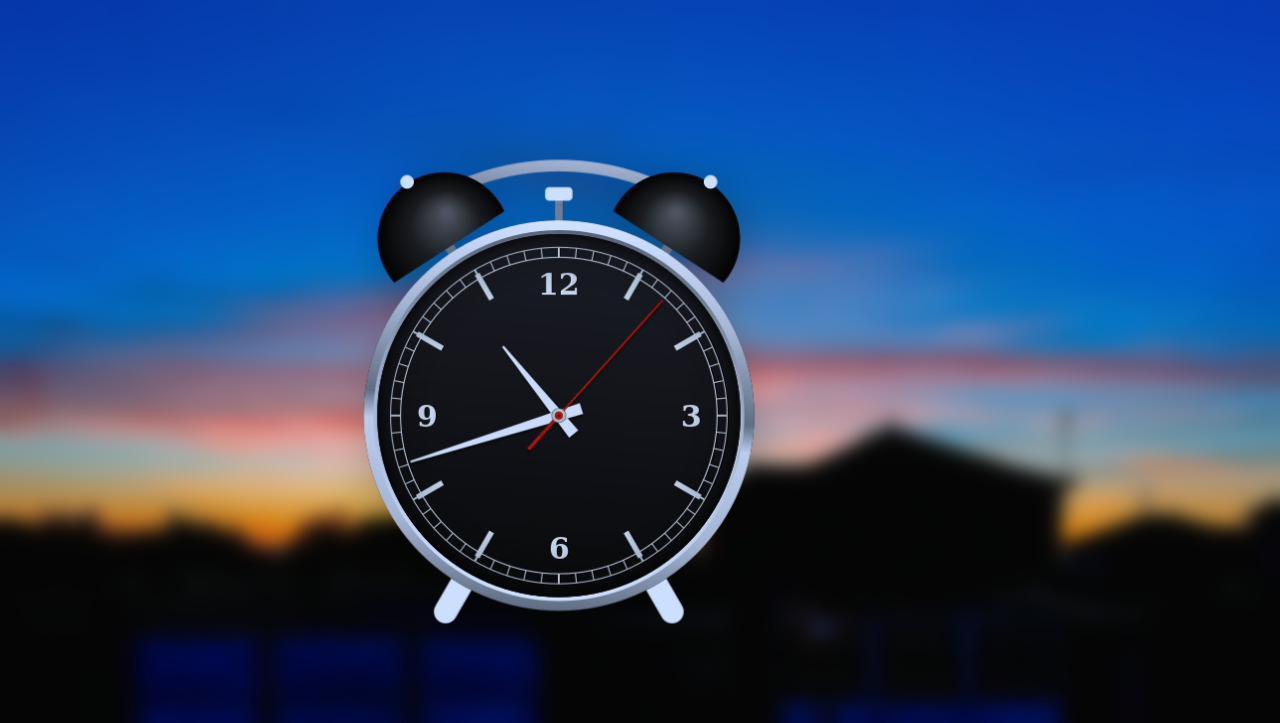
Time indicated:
10h42m07s
